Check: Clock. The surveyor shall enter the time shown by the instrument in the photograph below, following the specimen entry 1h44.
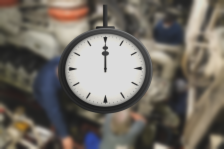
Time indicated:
12h00
